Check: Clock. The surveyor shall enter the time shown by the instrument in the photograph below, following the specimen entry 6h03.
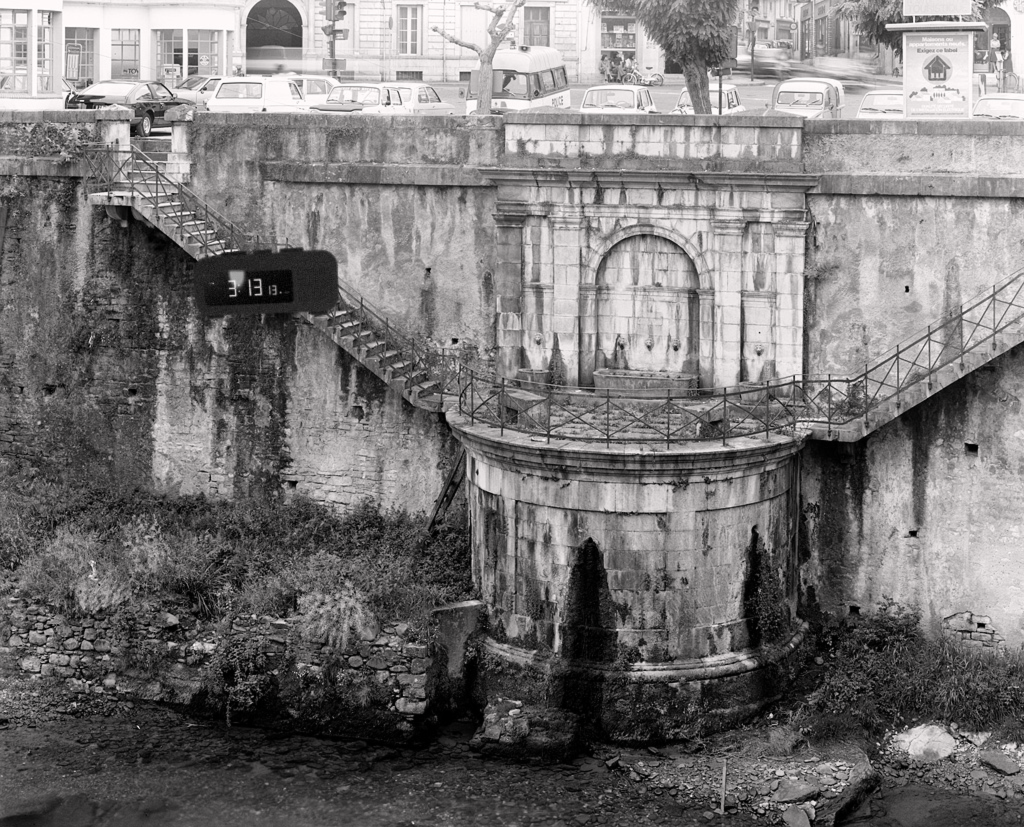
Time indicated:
3h13
